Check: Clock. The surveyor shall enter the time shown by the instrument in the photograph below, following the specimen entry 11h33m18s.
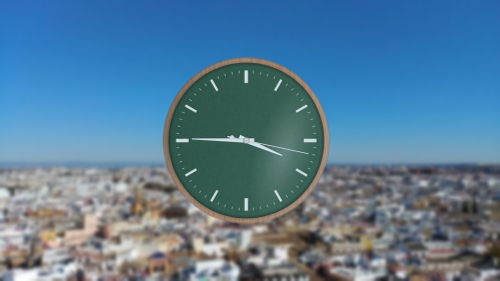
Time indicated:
3h45m17s
